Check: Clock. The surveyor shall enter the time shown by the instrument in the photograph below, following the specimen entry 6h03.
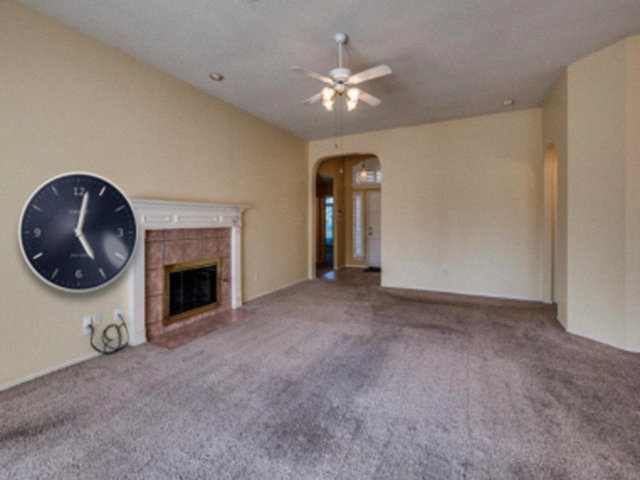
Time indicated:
5h02
